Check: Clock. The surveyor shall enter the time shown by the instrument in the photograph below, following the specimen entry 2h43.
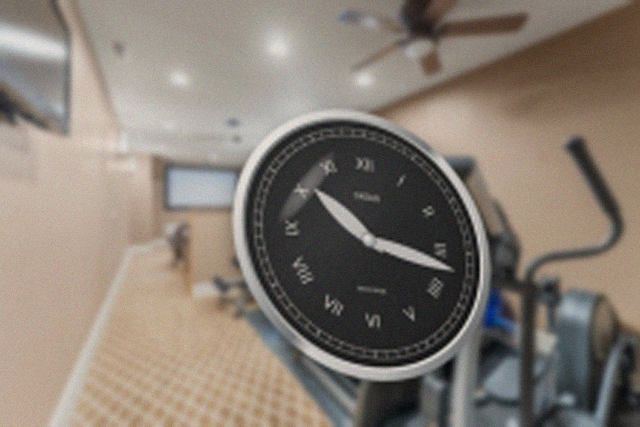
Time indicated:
10h17
